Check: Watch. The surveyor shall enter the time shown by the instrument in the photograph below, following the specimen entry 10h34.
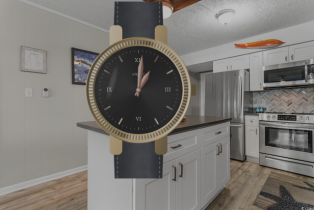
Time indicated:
1h01
